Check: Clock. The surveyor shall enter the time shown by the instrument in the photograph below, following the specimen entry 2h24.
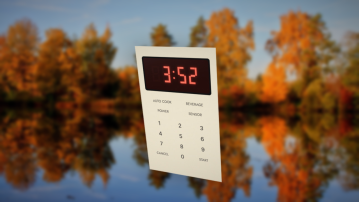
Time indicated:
3h52
